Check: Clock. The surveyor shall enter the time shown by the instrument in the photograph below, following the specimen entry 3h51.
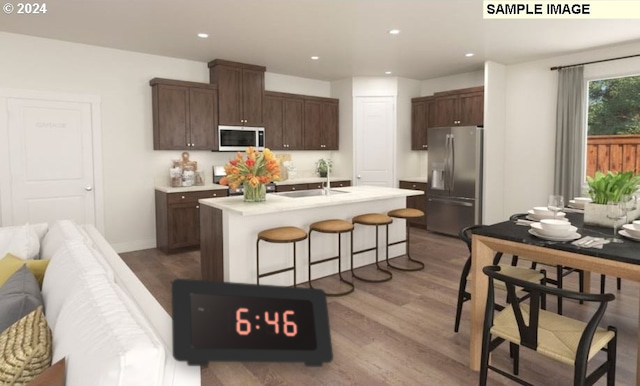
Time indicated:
6h46
